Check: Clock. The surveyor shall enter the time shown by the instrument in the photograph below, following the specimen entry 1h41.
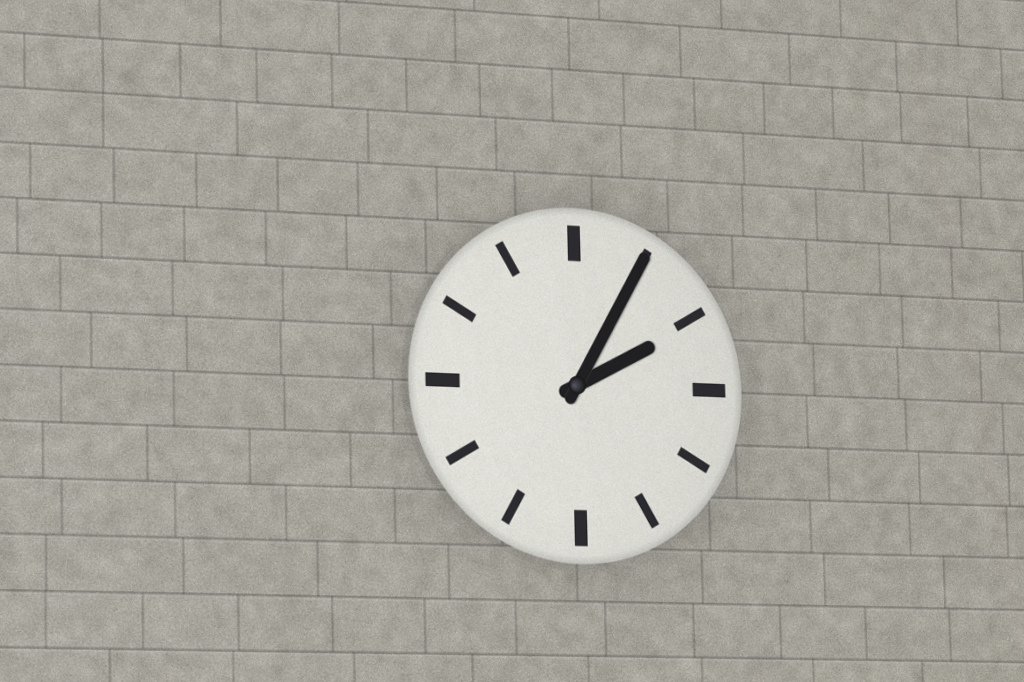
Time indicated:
2h05
